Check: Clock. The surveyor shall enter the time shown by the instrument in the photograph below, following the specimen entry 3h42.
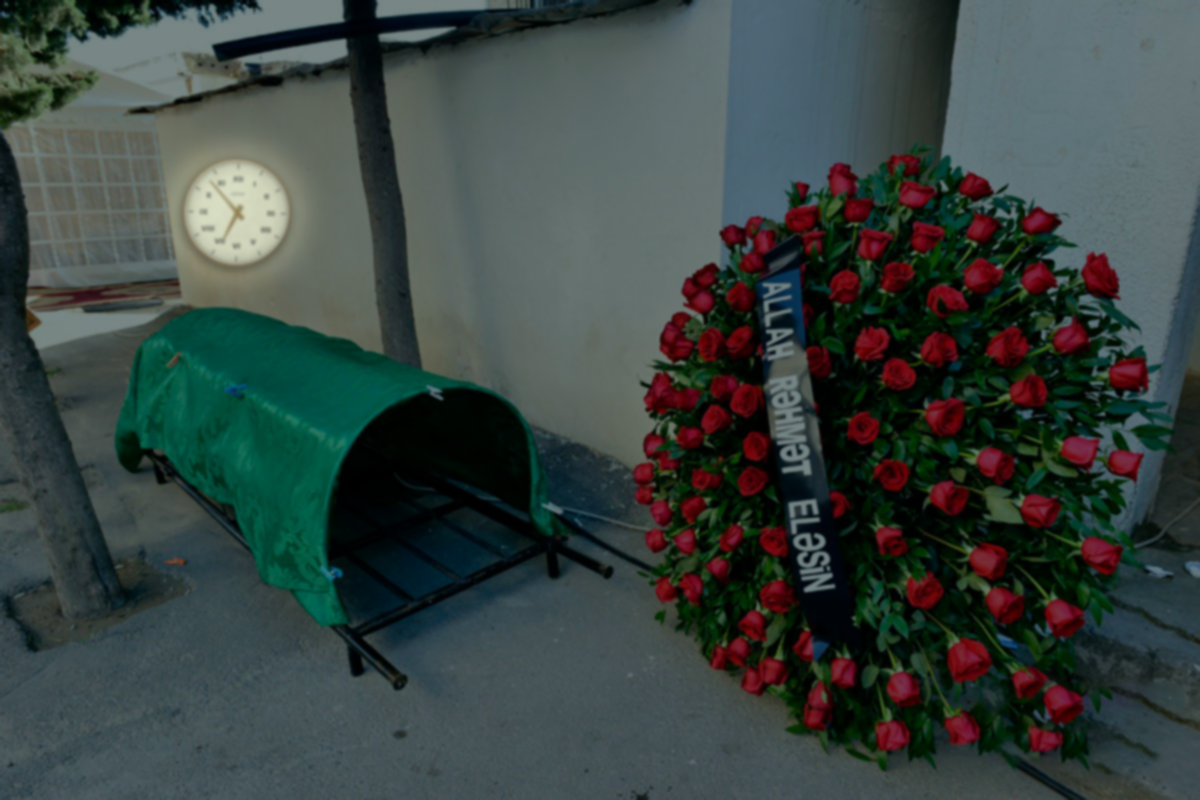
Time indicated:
6h53
